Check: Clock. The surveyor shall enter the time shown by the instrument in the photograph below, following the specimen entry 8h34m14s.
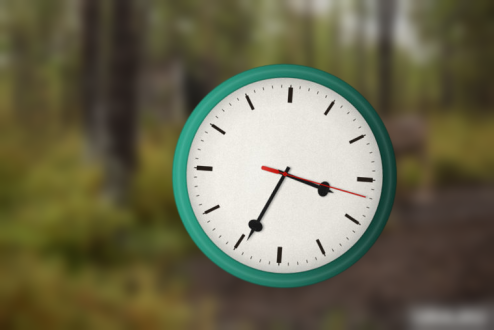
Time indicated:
3h34m17s
